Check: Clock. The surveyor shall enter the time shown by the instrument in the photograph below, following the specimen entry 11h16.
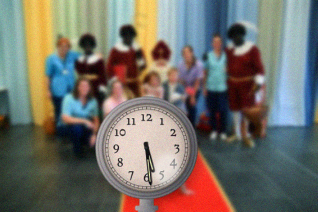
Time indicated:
5h29
